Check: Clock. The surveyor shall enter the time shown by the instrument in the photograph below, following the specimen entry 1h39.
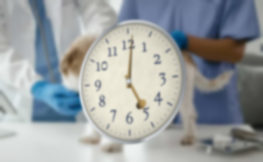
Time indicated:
5h01
